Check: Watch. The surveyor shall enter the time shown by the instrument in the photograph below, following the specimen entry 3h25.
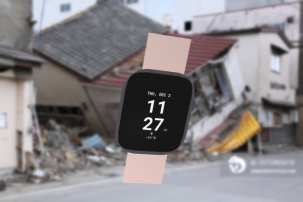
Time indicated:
11h27
